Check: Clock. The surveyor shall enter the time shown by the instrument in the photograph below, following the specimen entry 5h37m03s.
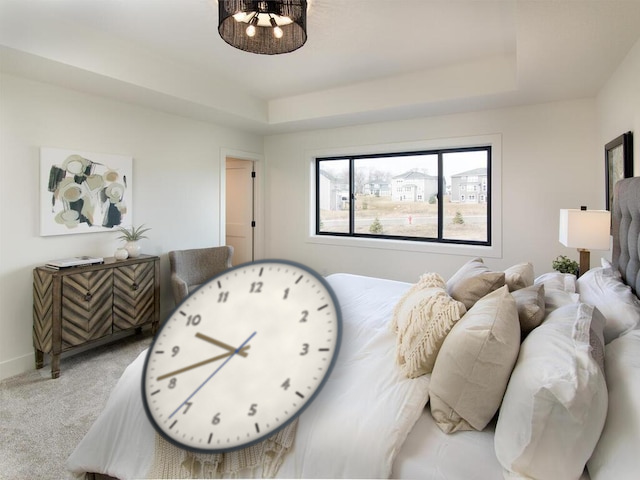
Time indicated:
9h41m36s
